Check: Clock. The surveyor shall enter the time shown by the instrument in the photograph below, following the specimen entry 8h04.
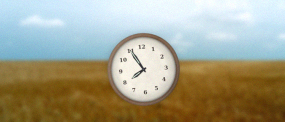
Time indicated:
7h55
